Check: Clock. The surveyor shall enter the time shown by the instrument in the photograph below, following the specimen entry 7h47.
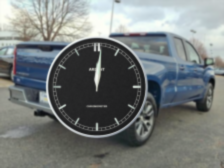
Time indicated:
12h01
